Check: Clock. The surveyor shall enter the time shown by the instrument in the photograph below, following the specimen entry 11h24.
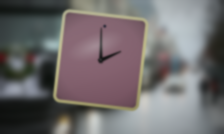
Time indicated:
1h59
